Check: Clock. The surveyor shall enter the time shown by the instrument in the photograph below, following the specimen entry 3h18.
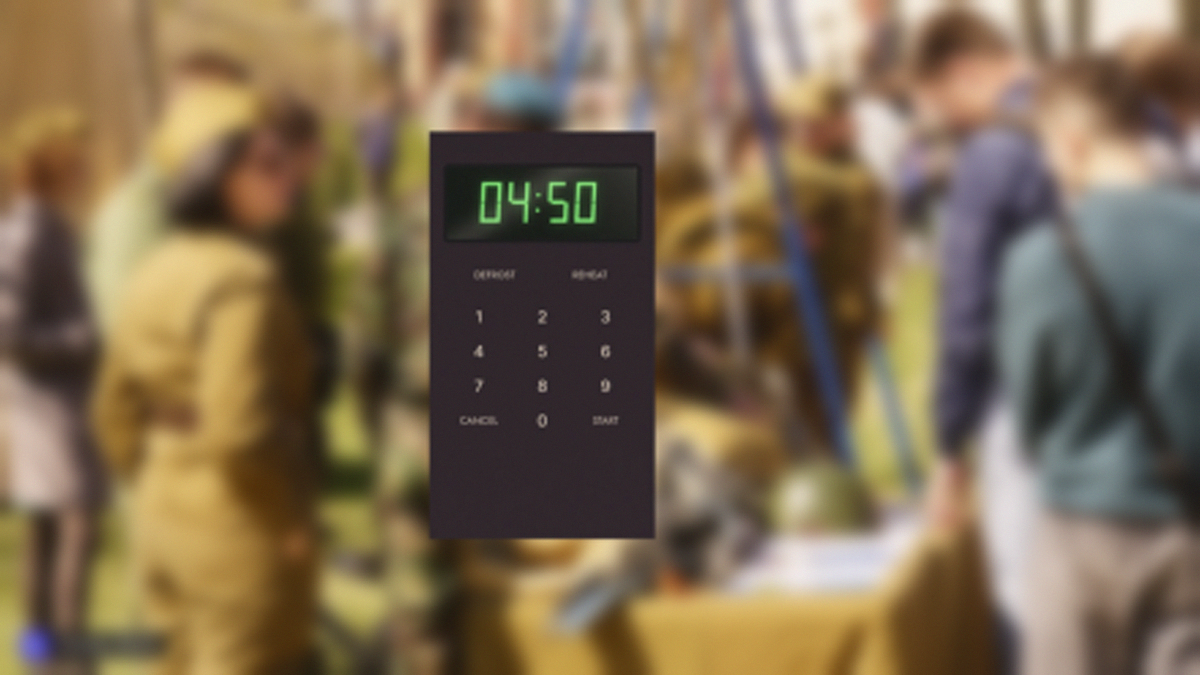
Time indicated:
4h50
